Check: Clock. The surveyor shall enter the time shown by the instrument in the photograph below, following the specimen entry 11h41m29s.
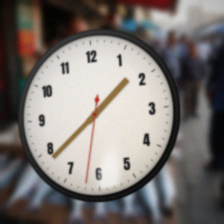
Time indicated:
1h38m32s
